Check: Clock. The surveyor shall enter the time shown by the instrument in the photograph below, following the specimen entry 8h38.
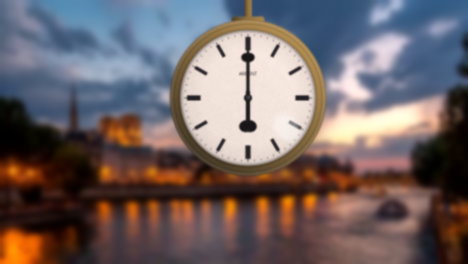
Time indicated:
6h00
